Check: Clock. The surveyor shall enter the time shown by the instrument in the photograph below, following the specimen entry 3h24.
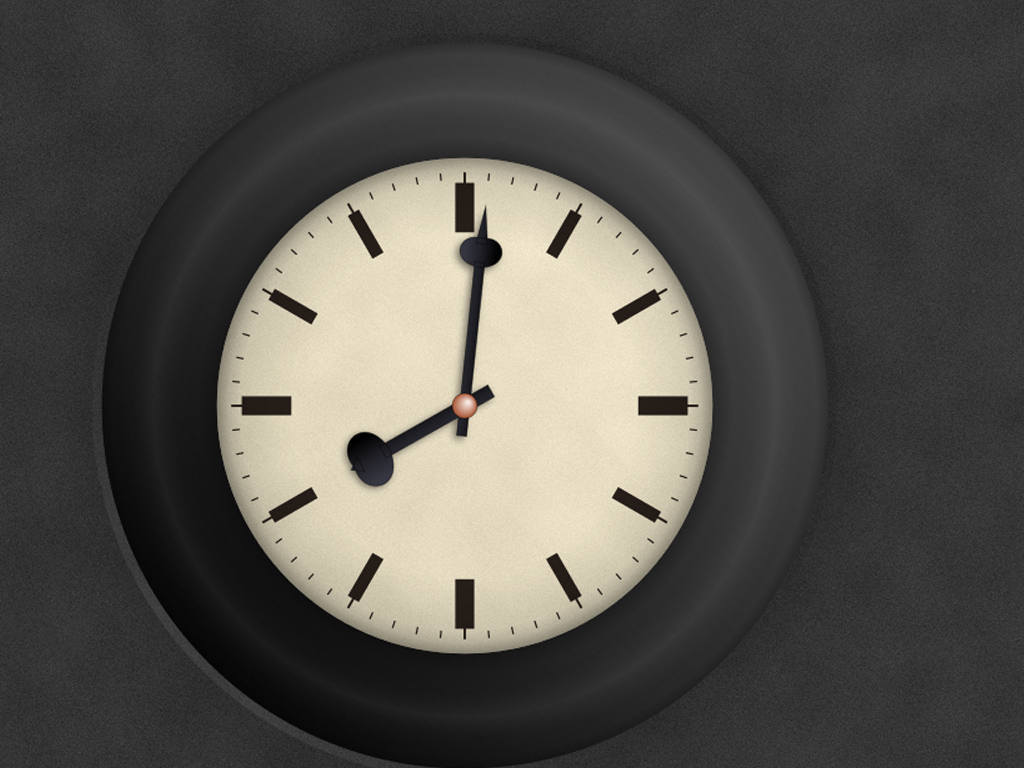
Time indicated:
8h01
